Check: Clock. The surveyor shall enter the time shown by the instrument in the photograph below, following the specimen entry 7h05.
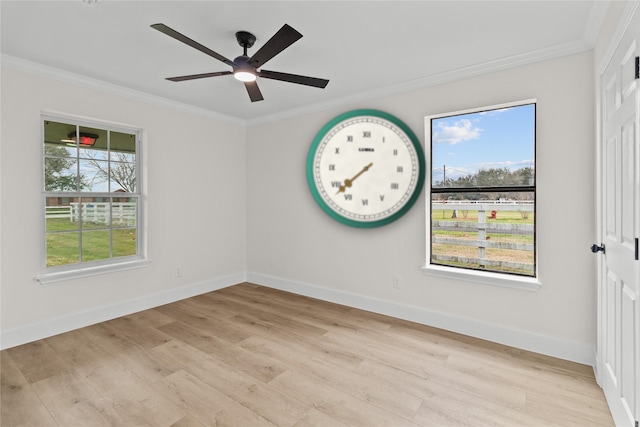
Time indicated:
7h38
